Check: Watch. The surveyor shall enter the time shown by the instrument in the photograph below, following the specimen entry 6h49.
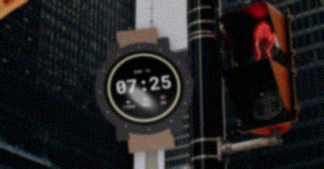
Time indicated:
7h25
